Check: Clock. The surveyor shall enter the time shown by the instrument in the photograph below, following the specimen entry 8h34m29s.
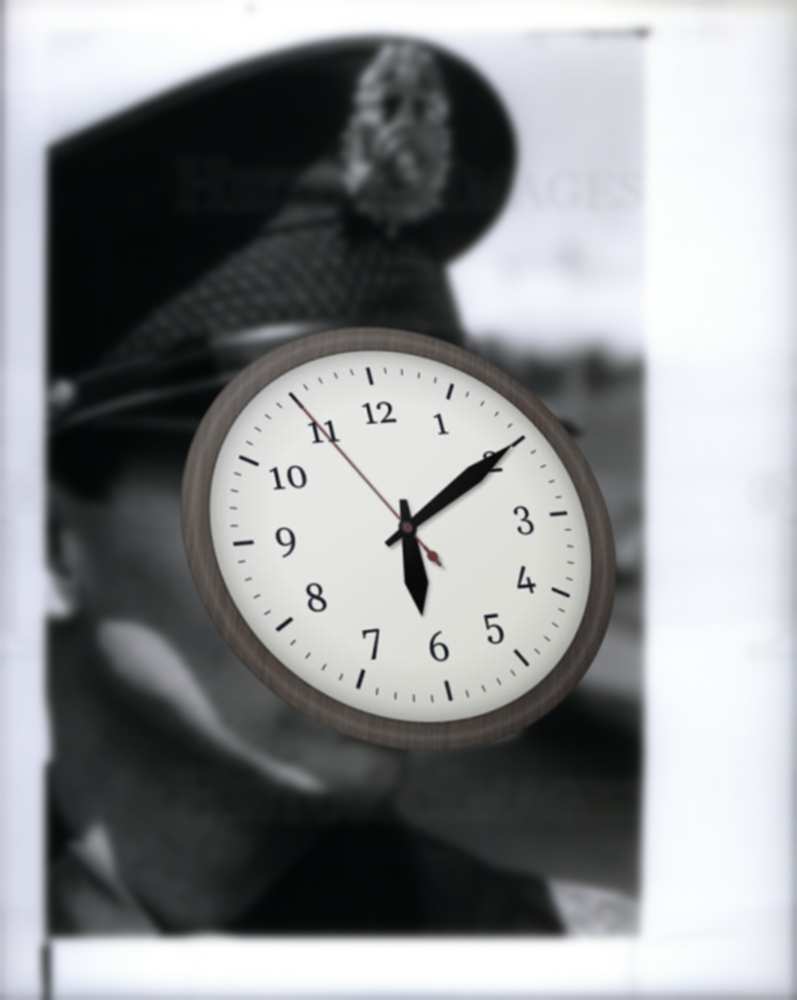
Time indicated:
6h09m55s
